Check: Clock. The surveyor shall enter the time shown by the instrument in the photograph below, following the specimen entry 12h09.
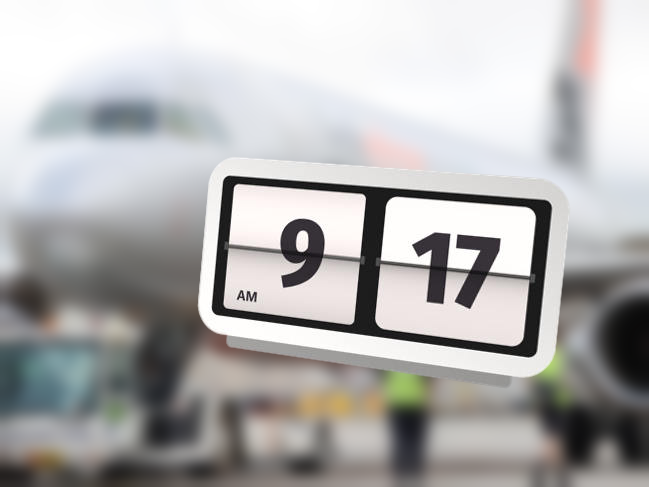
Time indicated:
9h17
